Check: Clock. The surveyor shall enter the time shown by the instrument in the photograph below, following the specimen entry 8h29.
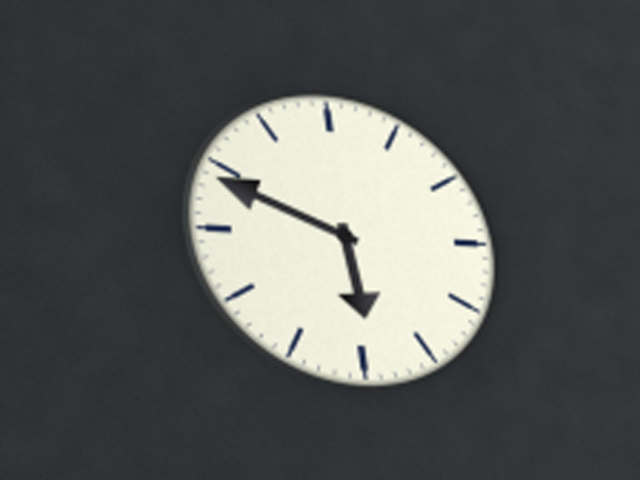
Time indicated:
5h49
